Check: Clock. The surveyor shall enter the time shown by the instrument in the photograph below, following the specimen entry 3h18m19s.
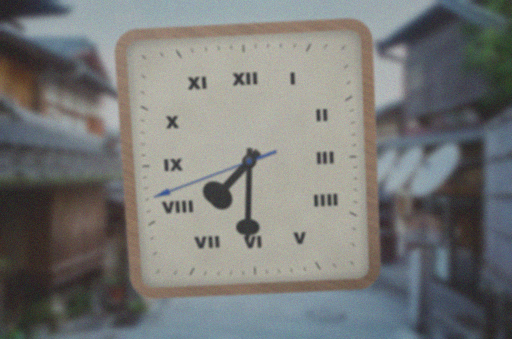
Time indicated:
7h30m42s
